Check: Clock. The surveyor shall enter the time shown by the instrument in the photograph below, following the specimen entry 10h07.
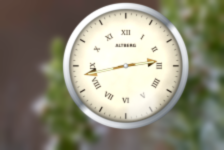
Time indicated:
2h43
